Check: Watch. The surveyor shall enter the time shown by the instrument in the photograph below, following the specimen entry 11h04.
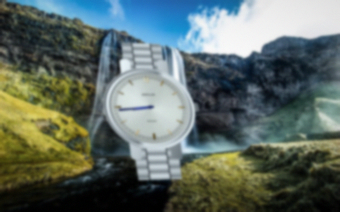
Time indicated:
8h44
